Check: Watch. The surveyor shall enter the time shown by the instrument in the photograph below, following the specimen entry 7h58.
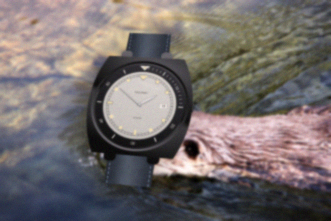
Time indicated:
1h51
